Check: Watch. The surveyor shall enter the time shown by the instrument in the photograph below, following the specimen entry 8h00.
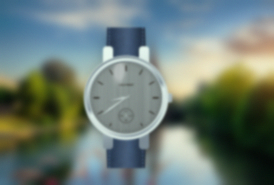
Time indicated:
8h39
